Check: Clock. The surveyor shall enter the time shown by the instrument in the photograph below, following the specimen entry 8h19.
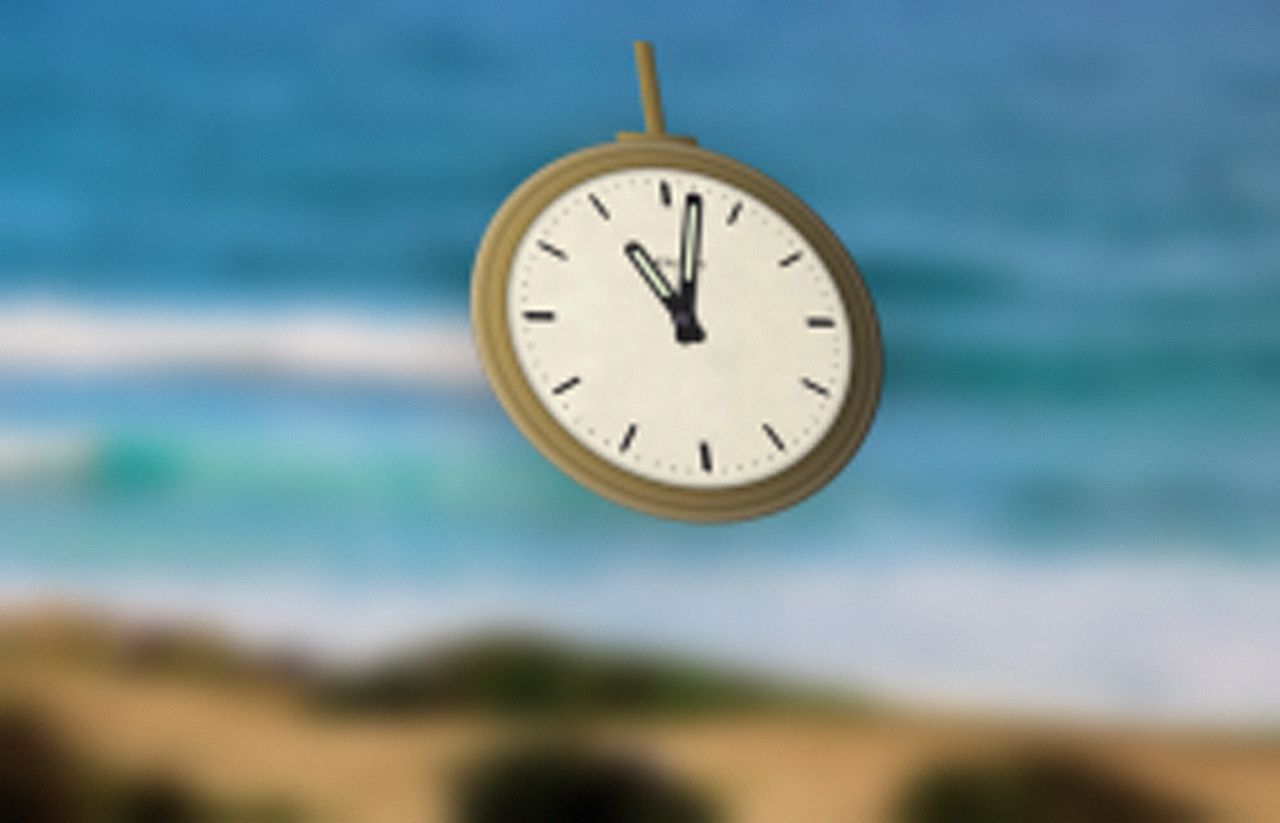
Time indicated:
11h02
